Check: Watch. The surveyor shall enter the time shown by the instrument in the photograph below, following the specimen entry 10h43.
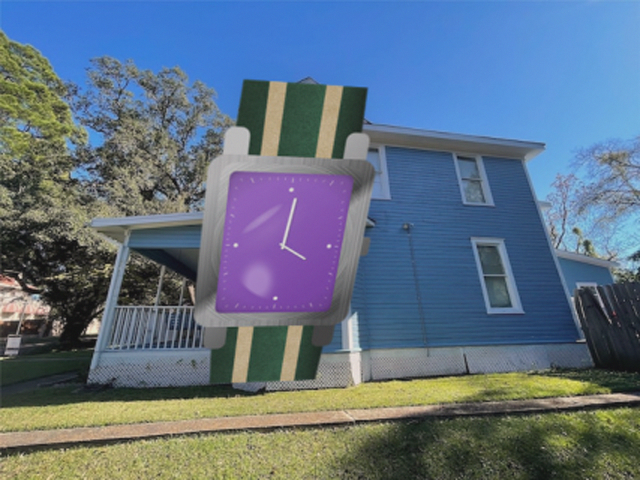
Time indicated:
4h01
